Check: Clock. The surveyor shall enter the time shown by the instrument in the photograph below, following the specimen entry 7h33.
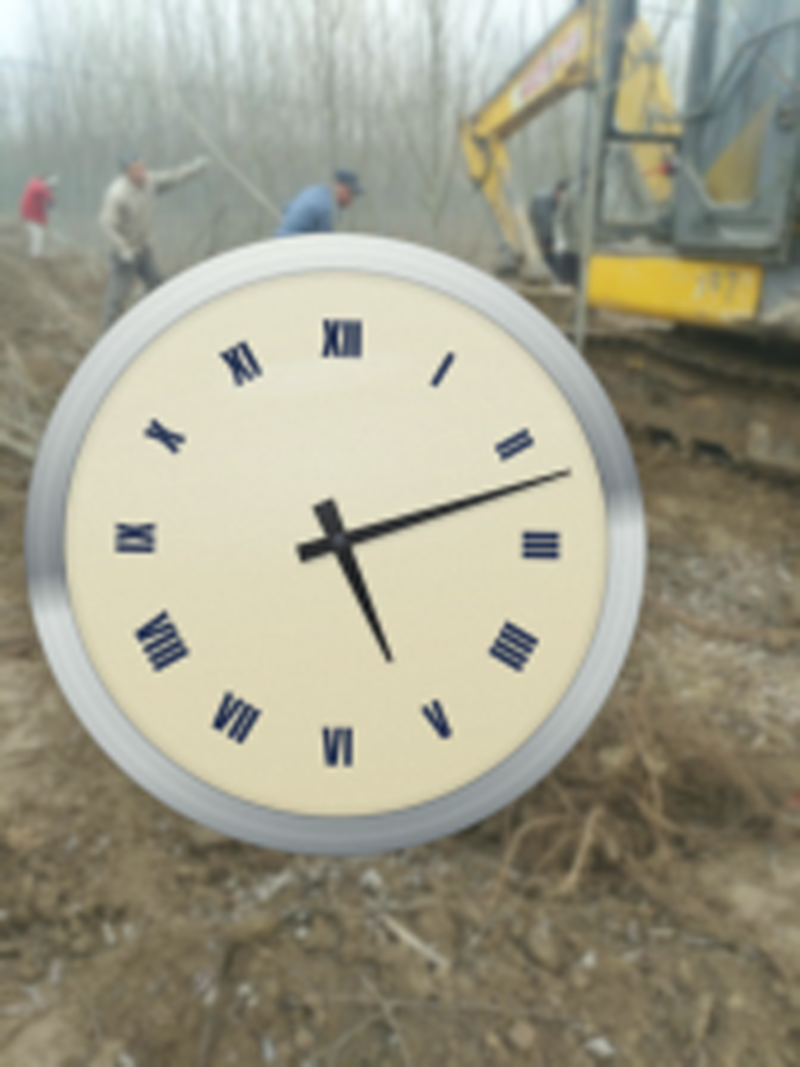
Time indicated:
5h12
